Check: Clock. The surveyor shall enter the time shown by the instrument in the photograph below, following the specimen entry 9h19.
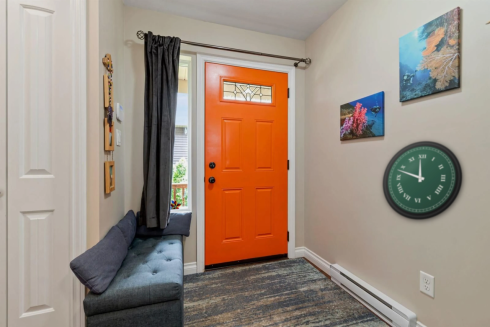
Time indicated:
11h48
